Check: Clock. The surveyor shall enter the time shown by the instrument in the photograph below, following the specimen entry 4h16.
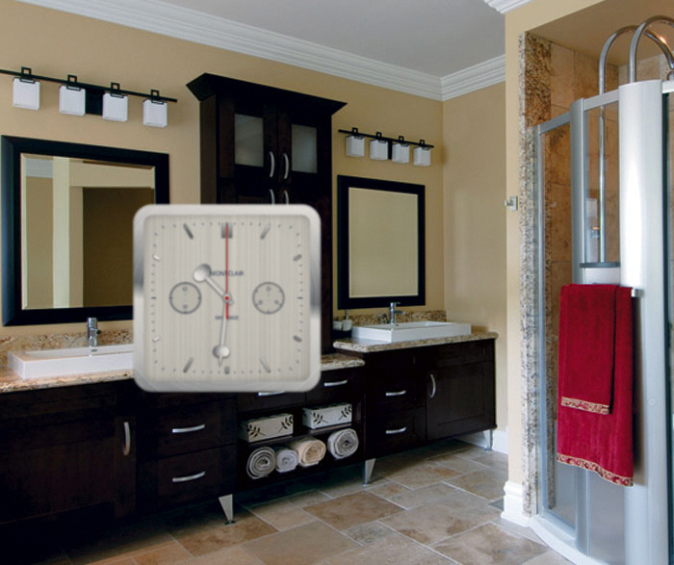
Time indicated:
10h31
